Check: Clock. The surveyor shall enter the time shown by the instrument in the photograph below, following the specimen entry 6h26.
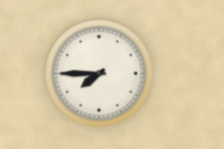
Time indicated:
7h45
